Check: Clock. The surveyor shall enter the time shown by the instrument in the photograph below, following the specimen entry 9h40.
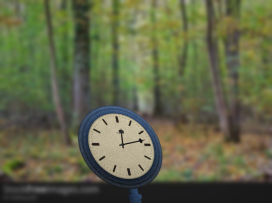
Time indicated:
12h13
